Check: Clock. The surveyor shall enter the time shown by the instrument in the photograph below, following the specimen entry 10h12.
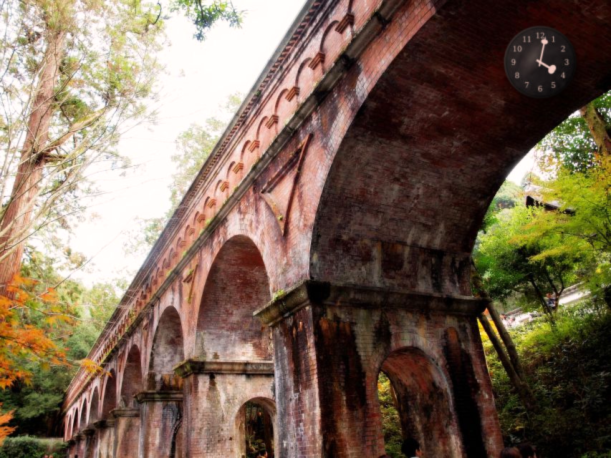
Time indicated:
4h02
